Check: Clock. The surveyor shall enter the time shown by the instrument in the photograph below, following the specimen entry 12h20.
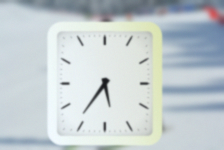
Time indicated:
5h36
